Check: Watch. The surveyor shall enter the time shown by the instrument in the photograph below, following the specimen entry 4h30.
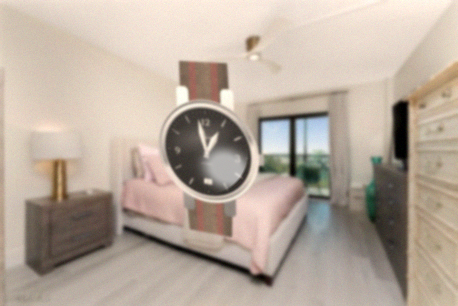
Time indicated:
12h58
